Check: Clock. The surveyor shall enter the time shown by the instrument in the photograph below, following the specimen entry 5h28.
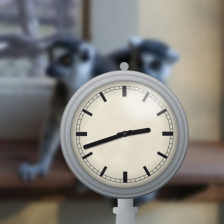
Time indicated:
2h42
